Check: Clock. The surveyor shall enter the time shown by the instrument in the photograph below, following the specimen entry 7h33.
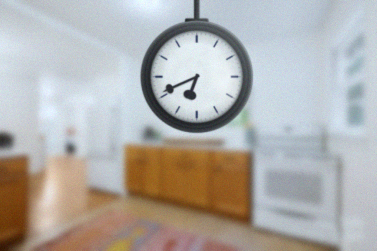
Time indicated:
6h41
